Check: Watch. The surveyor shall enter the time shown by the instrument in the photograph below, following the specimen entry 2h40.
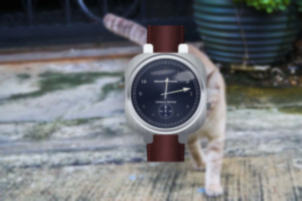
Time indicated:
12h13
